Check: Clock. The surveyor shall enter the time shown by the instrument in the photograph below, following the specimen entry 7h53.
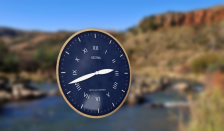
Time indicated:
2h42
